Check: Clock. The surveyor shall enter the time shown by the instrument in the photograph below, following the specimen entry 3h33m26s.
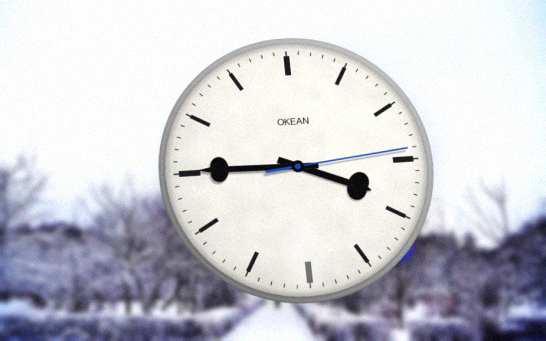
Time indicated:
3h45m14s
